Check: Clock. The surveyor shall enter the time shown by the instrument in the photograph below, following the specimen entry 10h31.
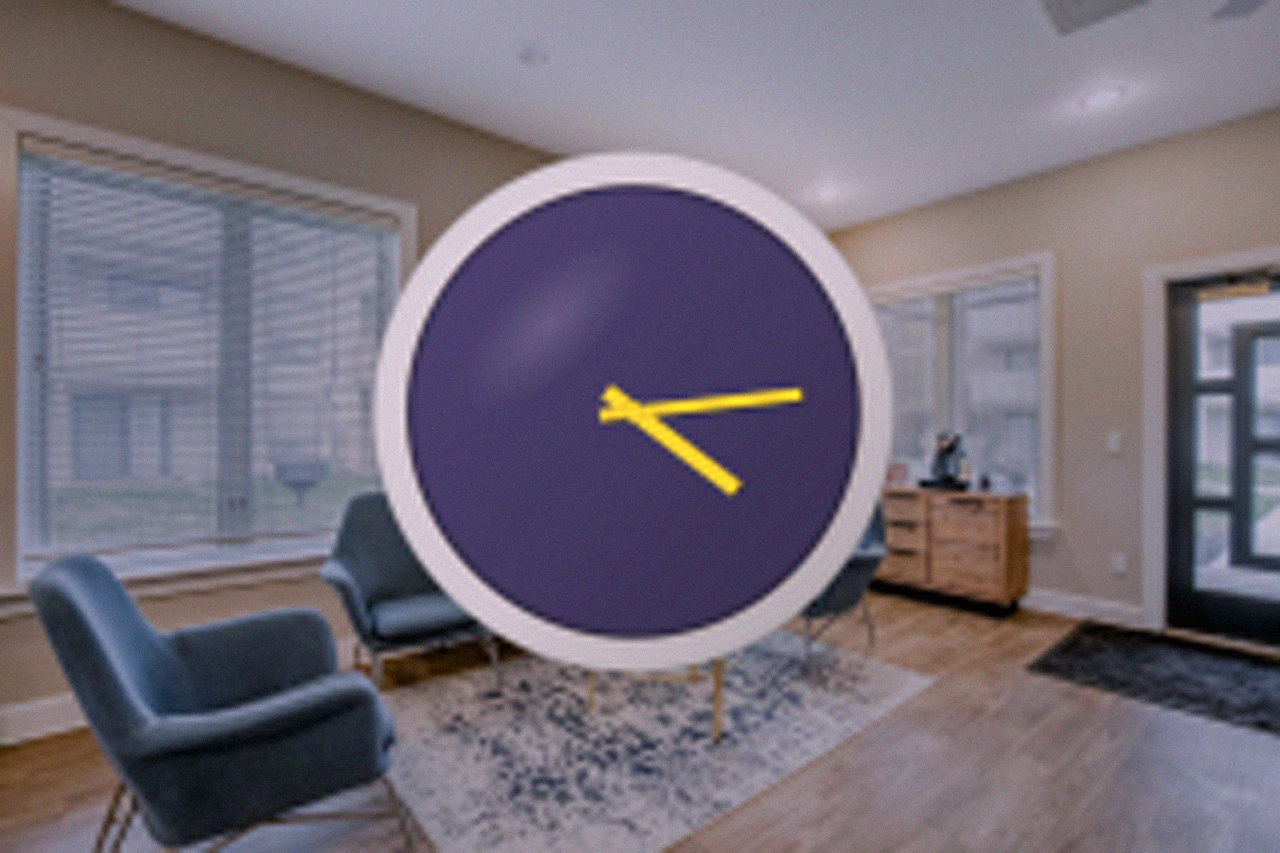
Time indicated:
4h14
